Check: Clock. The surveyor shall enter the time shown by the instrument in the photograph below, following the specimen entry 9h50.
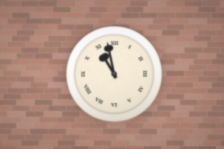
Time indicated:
10h58
